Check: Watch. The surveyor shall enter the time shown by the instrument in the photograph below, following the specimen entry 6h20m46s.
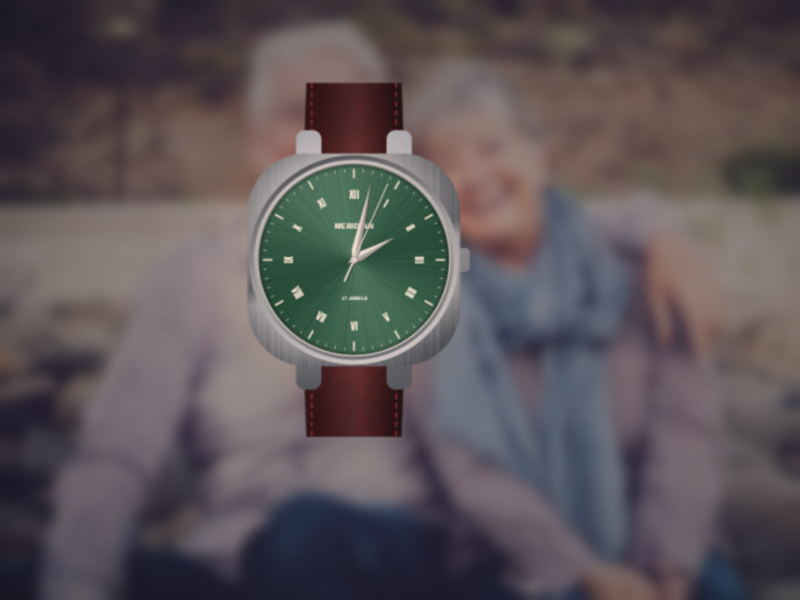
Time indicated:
2h02m04s
